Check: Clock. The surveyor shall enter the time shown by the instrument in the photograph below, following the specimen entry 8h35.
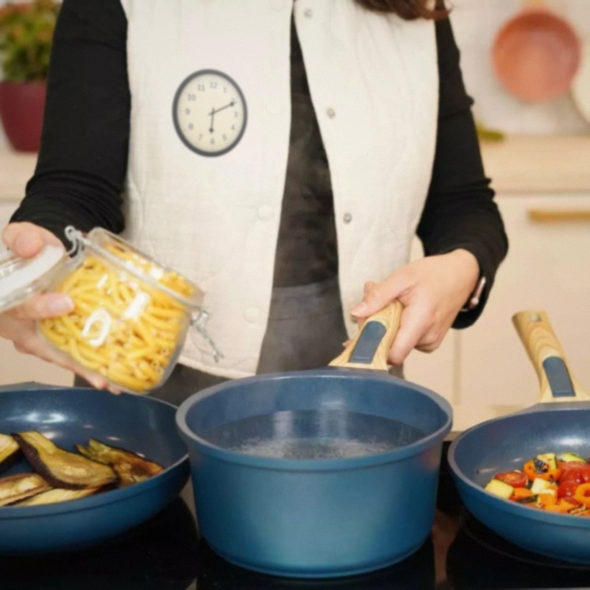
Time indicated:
6h11
